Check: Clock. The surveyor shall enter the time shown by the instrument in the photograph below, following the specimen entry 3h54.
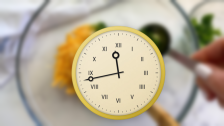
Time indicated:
11h43
